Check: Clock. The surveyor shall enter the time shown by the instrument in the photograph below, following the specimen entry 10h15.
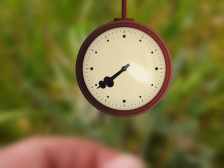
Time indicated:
7h39
